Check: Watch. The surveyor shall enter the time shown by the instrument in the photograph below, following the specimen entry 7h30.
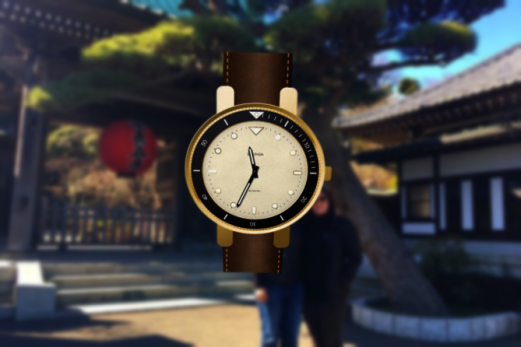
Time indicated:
11h34
